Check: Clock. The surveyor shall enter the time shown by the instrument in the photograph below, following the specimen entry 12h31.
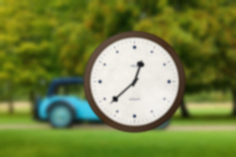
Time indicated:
12h38
